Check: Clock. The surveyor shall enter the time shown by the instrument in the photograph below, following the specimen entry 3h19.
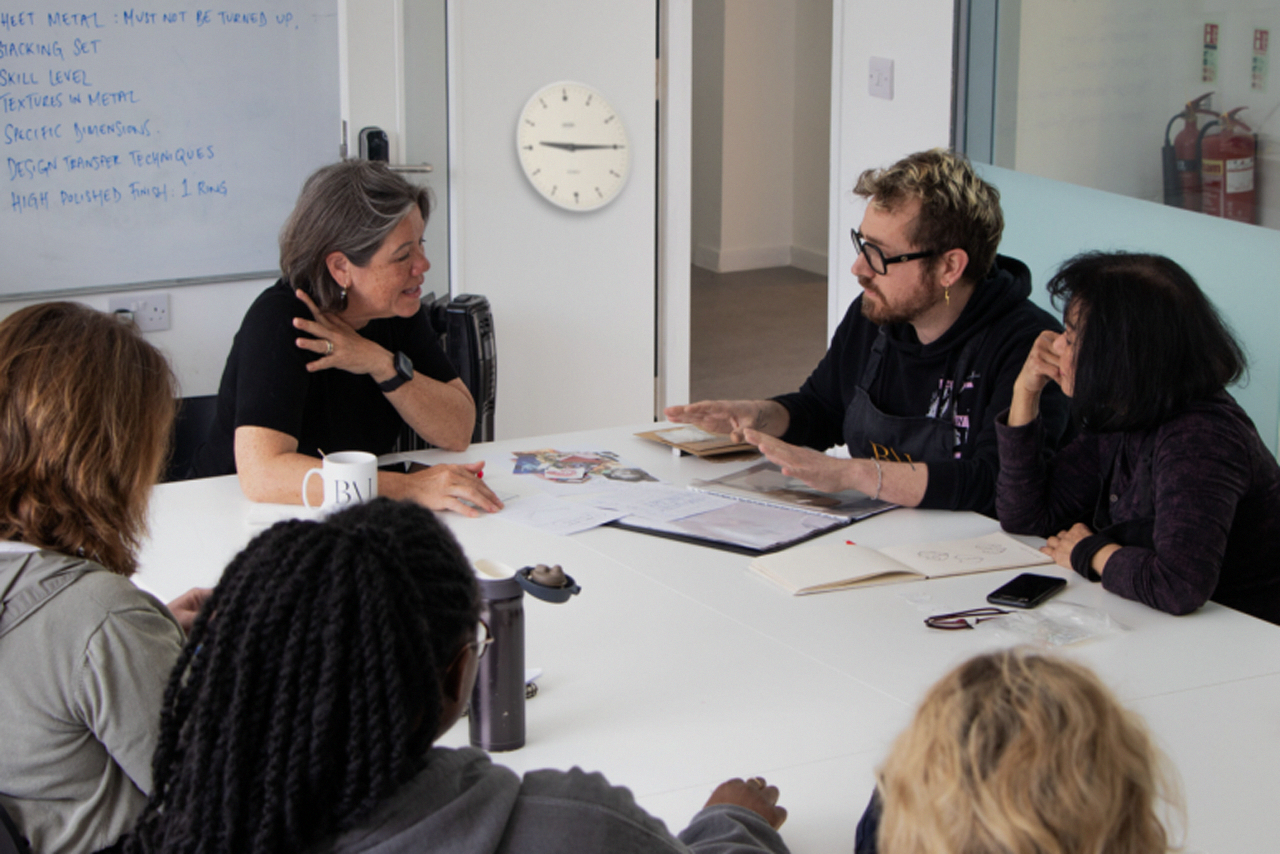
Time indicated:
9h15
